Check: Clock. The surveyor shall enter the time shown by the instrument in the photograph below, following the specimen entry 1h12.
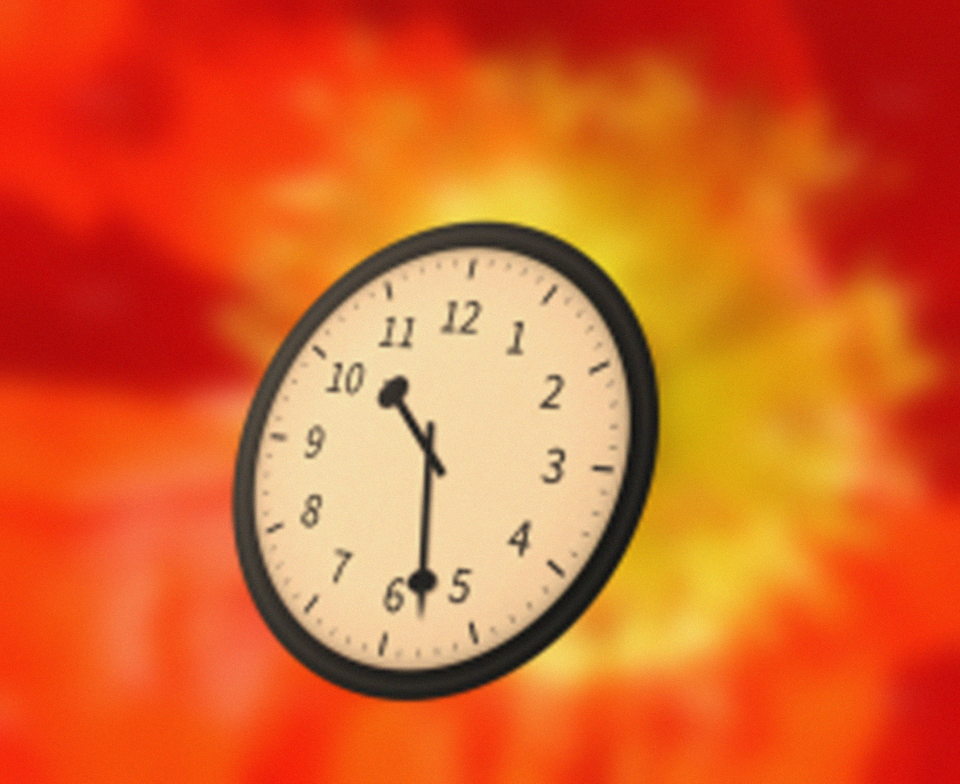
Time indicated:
10h28
